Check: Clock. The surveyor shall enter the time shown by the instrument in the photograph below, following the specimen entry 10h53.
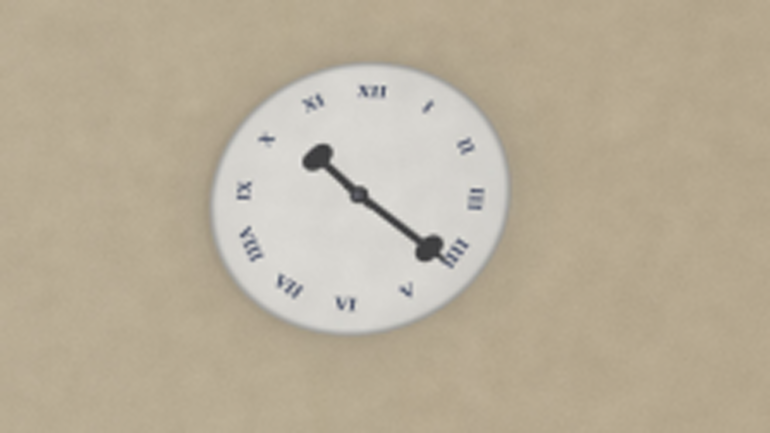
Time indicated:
10h21
